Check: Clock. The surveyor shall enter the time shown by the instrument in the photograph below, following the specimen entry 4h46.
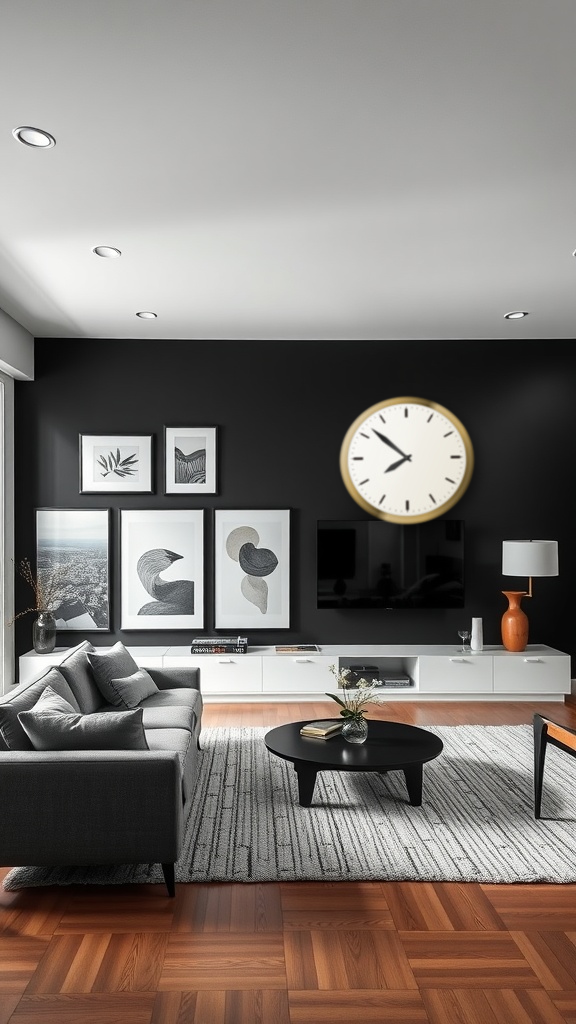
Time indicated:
7h52
